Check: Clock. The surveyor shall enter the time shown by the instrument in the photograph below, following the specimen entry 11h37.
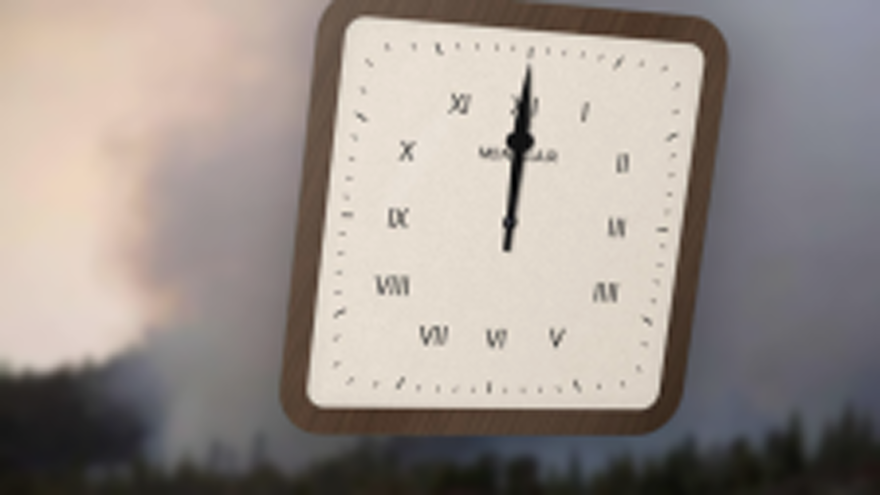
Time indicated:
12h00
